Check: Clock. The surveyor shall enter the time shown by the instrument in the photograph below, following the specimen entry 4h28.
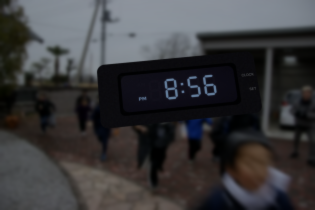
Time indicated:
8h56
